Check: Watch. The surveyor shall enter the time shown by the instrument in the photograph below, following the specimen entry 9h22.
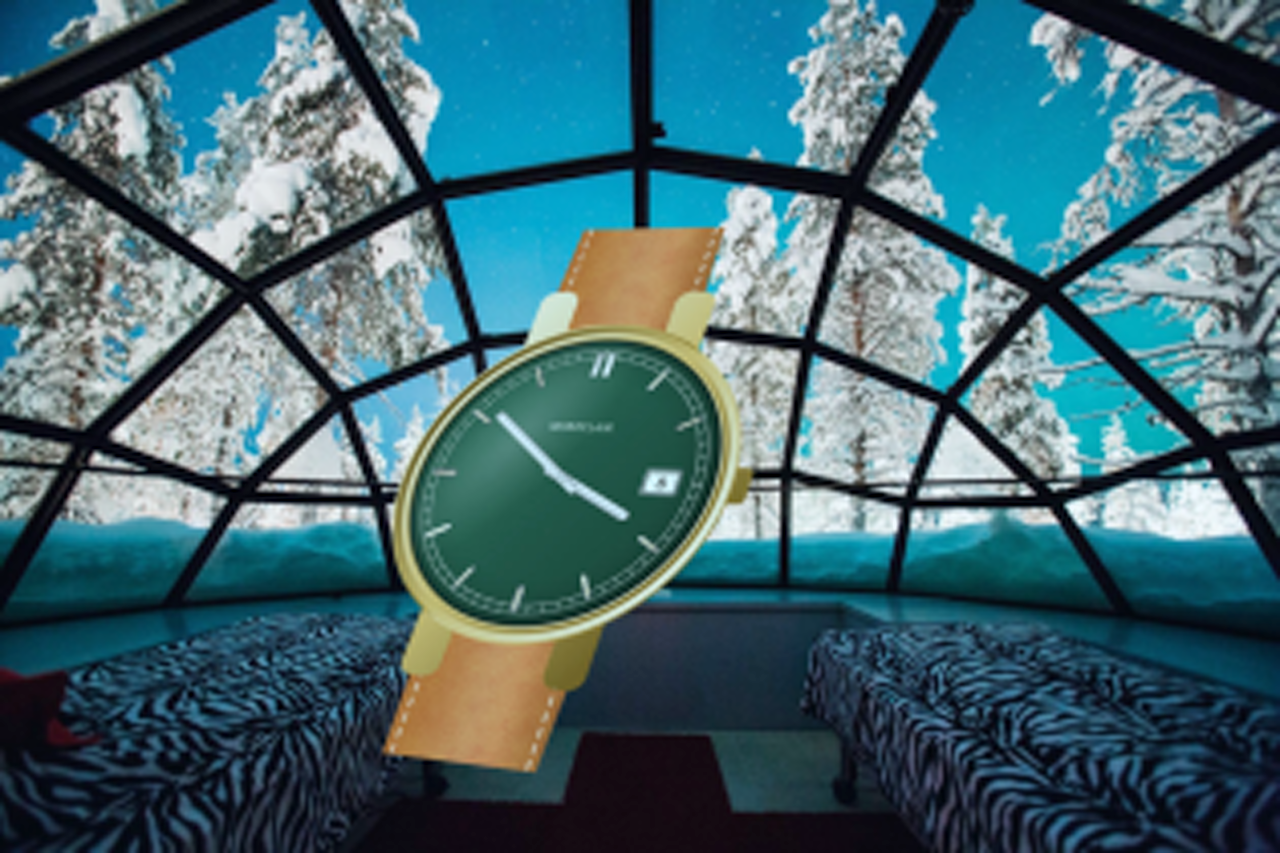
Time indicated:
3h51
